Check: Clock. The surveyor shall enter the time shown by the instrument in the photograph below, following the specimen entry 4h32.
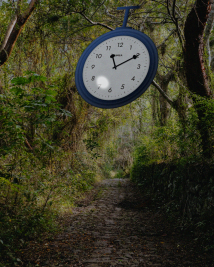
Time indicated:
11h10
